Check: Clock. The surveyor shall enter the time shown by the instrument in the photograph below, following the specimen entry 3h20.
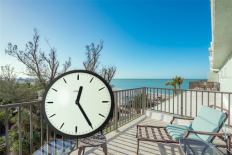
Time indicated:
12h25
